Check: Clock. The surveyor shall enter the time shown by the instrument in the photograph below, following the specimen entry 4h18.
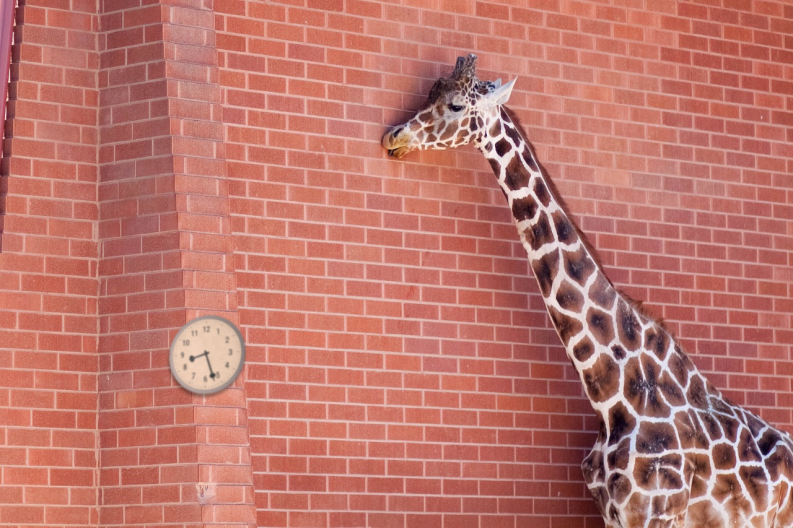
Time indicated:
8h27
